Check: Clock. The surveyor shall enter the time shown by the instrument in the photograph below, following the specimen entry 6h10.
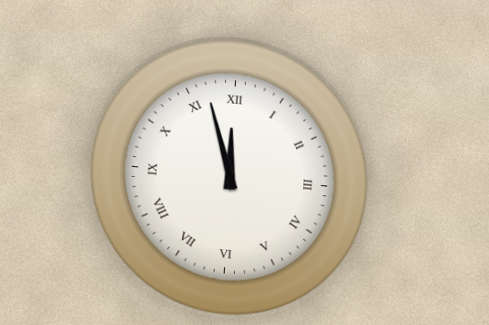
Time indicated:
11h57
